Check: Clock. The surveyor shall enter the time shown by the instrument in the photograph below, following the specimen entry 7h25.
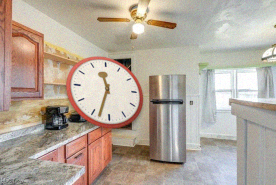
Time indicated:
11h33
